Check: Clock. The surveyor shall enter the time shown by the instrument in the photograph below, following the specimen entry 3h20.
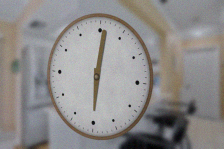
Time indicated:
6h01
